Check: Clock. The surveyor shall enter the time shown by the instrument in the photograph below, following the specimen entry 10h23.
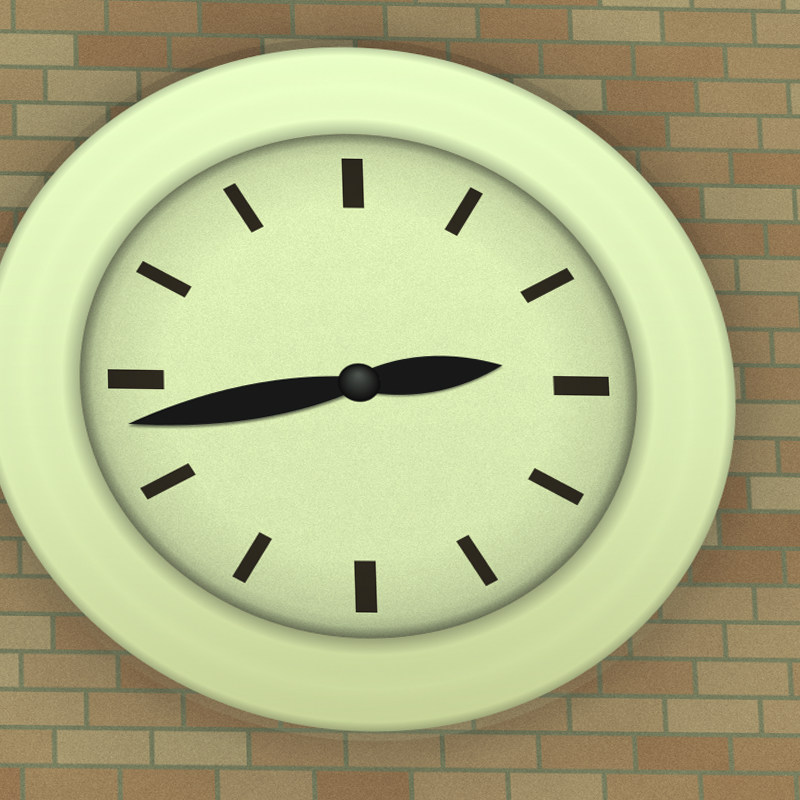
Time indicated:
2h43
